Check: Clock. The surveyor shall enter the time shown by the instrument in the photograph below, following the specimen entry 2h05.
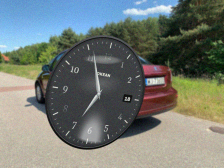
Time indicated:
6h56
